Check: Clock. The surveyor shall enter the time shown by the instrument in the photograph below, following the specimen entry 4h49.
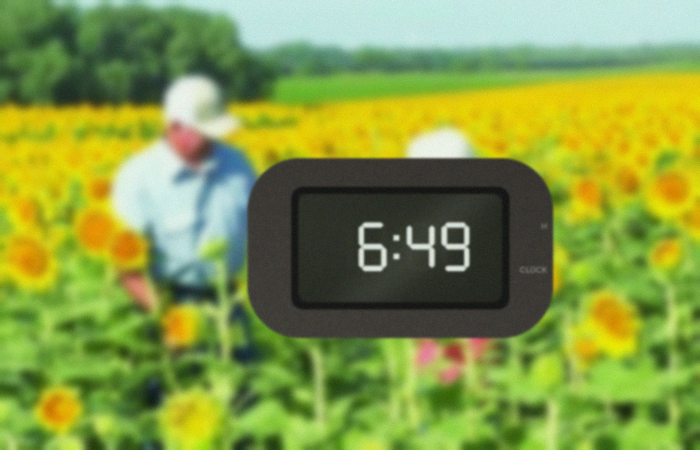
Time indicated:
6h49
